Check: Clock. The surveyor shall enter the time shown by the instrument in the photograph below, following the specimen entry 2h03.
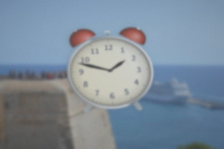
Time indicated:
1h48
